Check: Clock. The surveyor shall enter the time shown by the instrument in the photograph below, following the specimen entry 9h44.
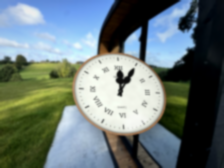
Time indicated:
12h05
